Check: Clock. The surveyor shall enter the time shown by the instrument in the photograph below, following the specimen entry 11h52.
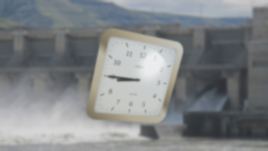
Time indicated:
8h45
